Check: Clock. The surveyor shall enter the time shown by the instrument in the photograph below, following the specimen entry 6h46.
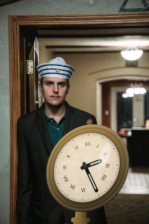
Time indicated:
2h25
